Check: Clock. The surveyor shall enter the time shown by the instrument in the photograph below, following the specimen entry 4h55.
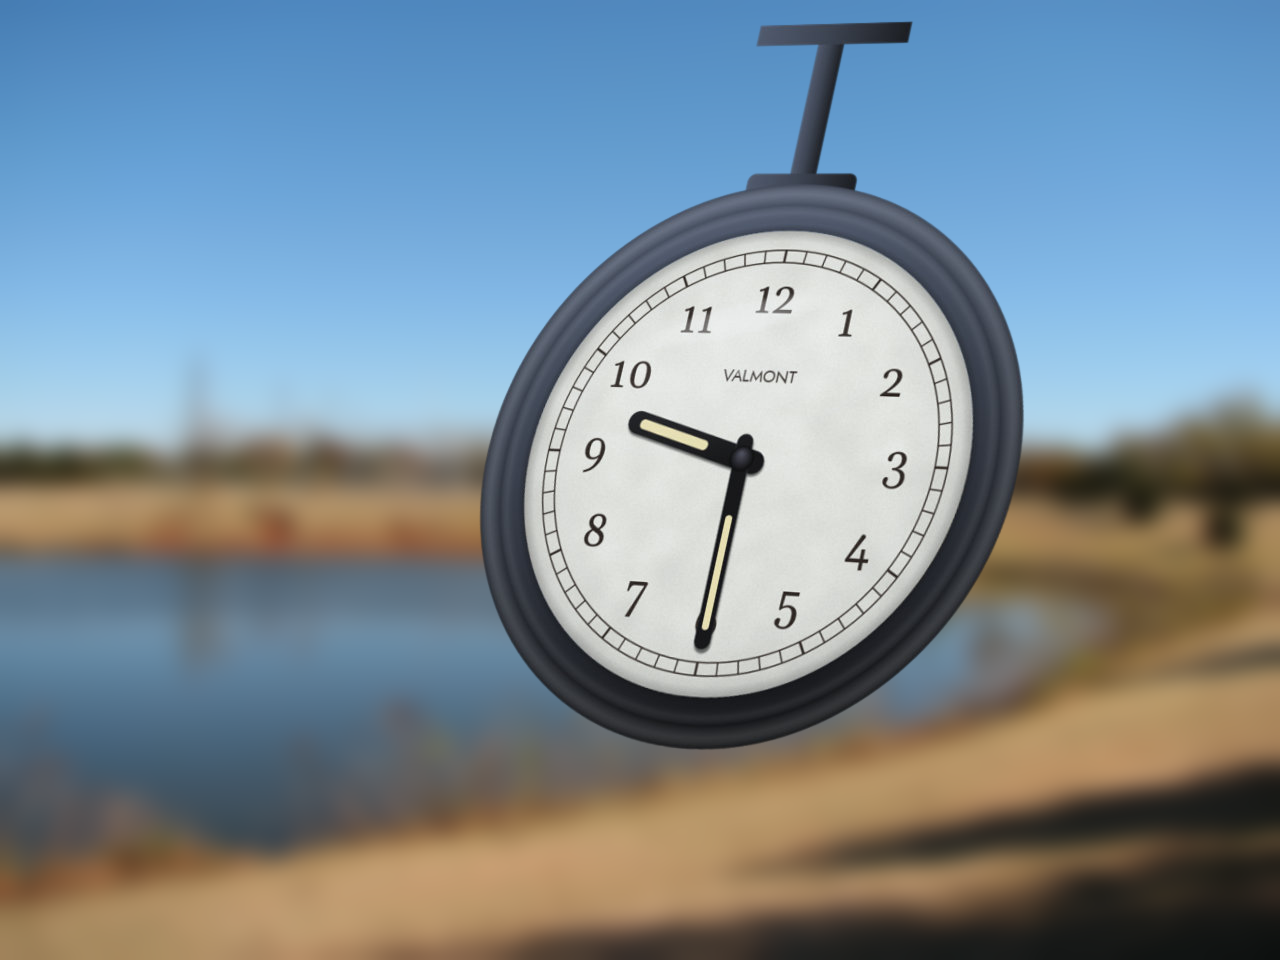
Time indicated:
9h30
